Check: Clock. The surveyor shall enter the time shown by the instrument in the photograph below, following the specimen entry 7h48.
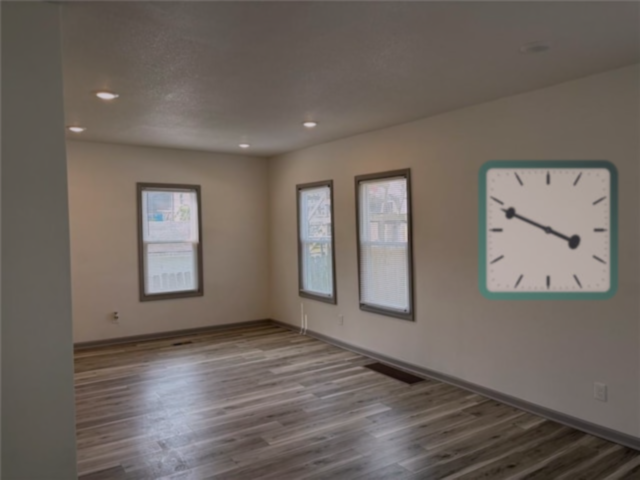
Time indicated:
3h49
